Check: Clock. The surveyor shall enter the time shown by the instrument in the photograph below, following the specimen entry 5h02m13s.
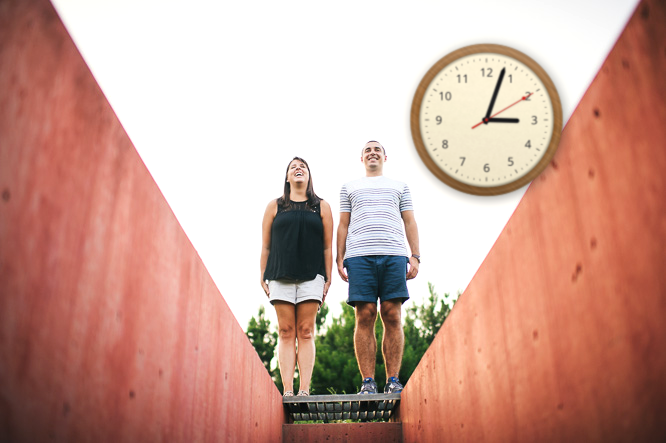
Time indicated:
3h03m10s
